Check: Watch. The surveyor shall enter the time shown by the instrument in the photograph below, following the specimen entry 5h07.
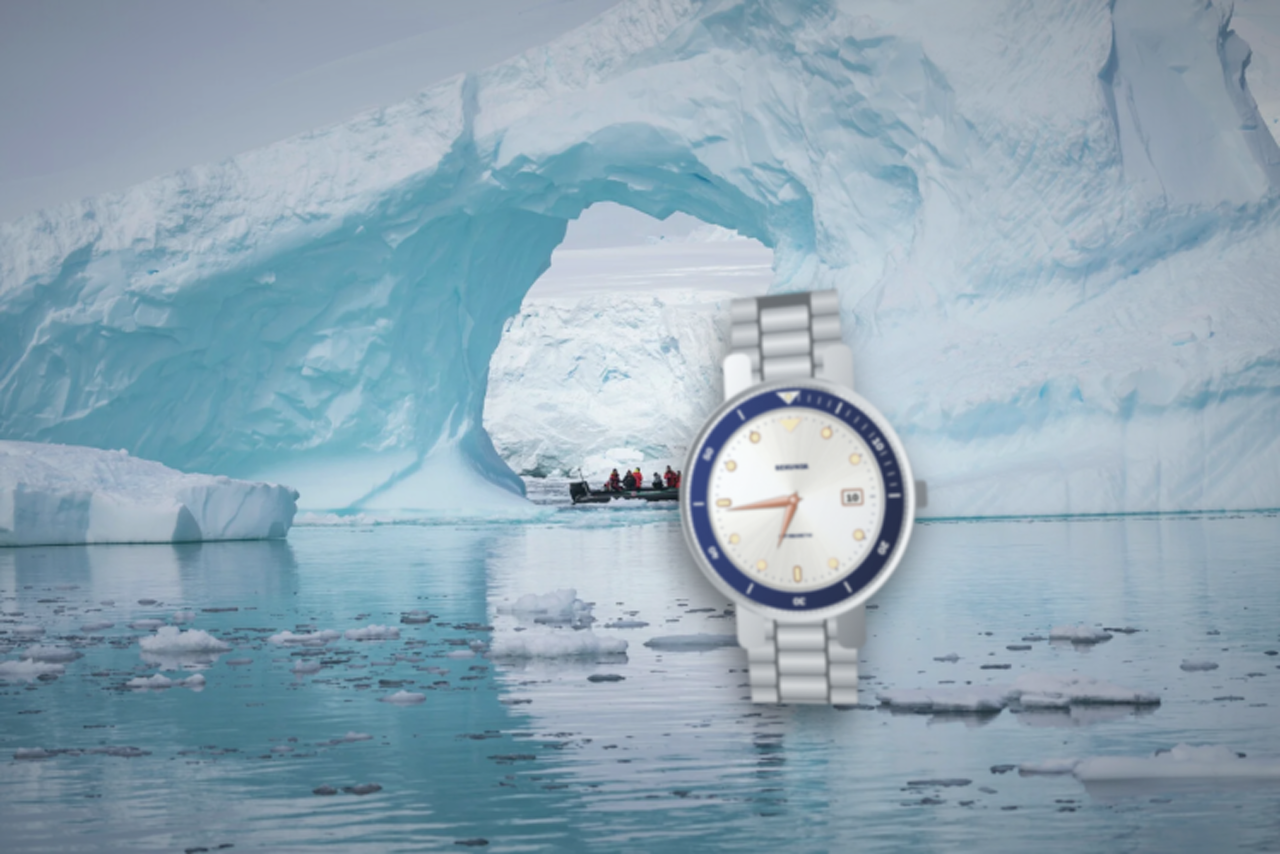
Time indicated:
6h44
